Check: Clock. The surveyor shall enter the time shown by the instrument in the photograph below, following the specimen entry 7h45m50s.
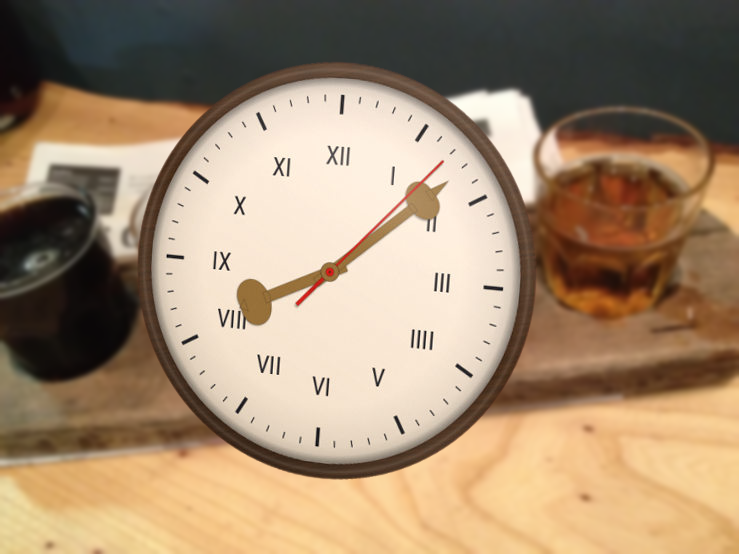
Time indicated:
8h08m07s
